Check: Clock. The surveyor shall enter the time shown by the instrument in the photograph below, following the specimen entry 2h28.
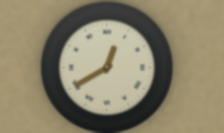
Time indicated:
12h40
